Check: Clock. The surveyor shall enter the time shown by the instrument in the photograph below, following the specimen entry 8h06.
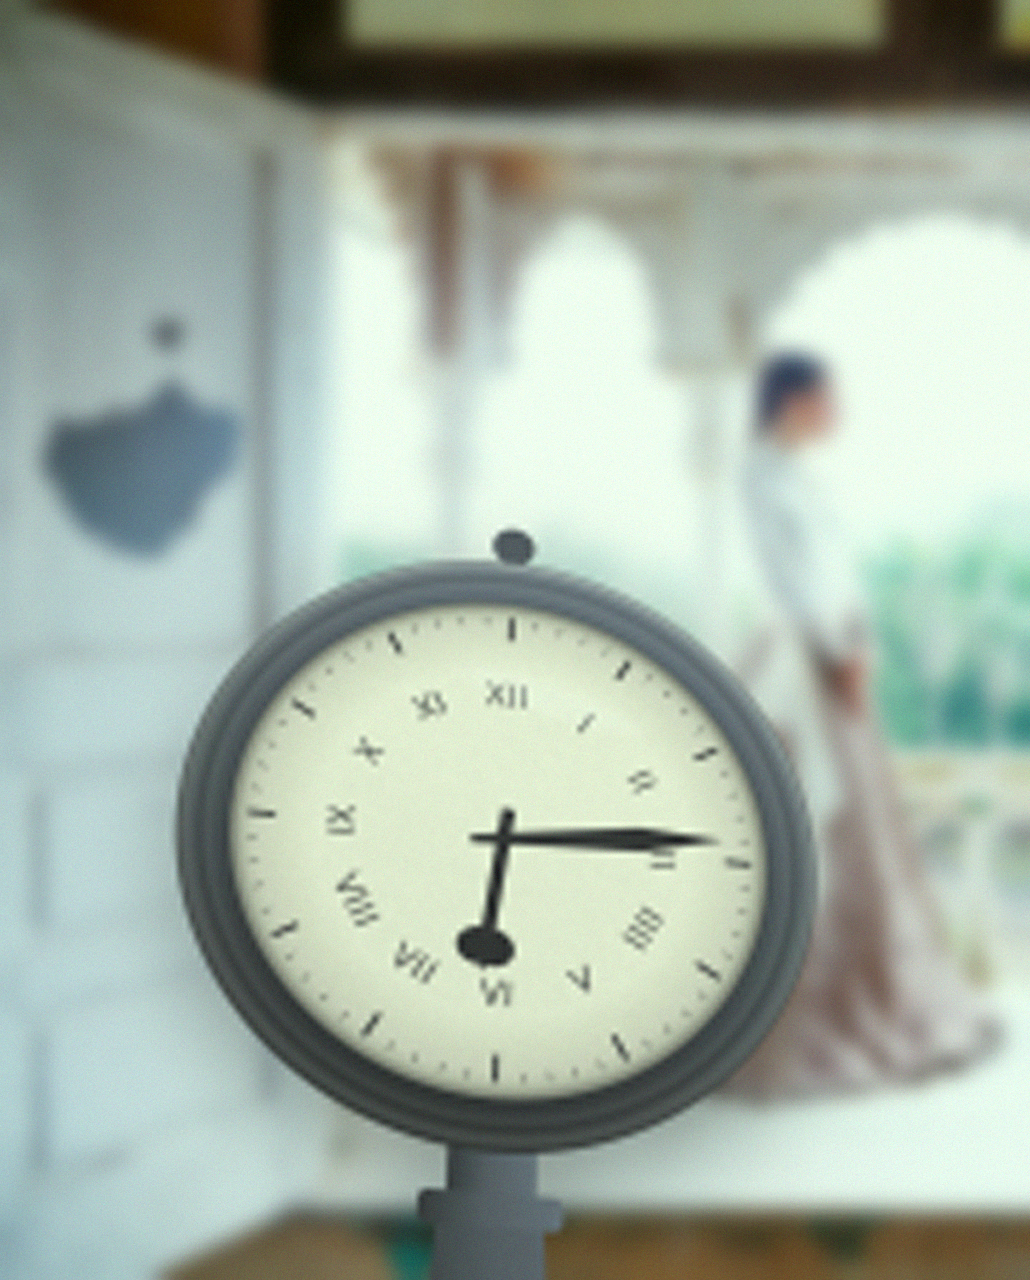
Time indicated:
6h14
